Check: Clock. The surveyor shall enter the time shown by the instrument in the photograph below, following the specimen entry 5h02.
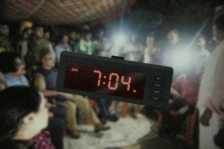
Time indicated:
7h04
